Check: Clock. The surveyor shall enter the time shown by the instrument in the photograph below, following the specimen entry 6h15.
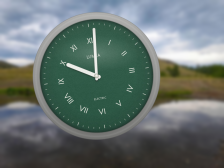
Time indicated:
10h01
